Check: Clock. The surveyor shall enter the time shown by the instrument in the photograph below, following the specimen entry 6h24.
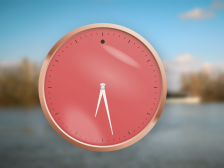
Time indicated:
6h28
